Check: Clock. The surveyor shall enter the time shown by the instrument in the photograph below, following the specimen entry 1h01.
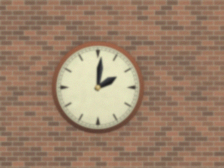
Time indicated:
2h01
